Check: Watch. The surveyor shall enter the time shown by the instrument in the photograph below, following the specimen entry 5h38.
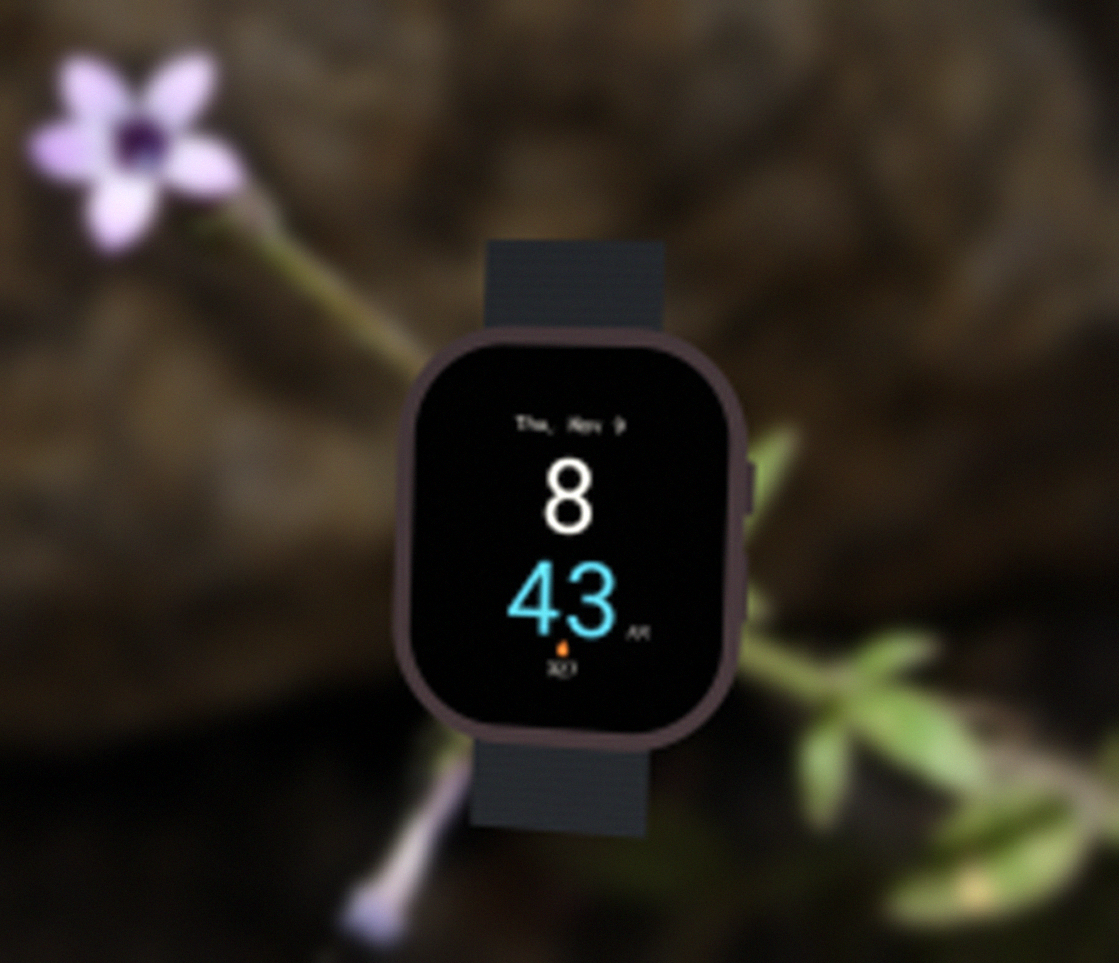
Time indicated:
8h43
